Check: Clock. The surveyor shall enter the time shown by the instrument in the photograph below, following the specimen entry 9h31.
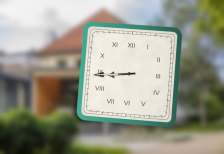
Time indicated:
8h44
